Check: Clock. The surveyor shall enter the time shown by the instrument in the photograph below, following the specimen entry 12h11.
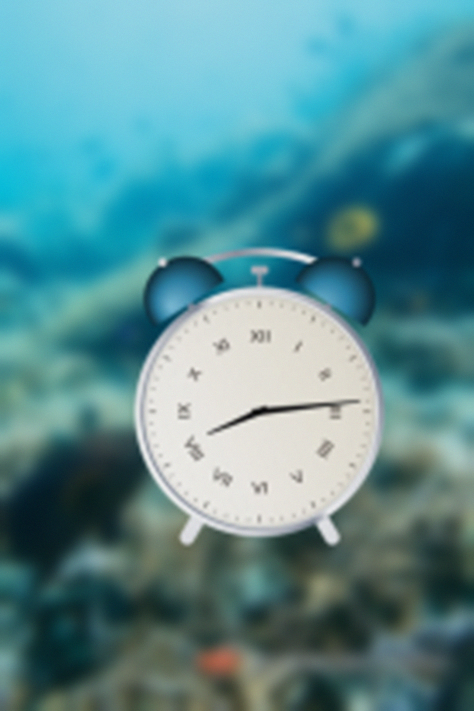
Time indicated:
8h14
